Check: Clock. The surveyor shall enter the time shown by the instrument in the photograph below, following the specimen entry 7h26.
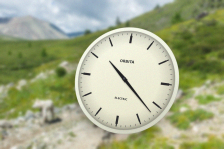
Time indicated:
10h22
